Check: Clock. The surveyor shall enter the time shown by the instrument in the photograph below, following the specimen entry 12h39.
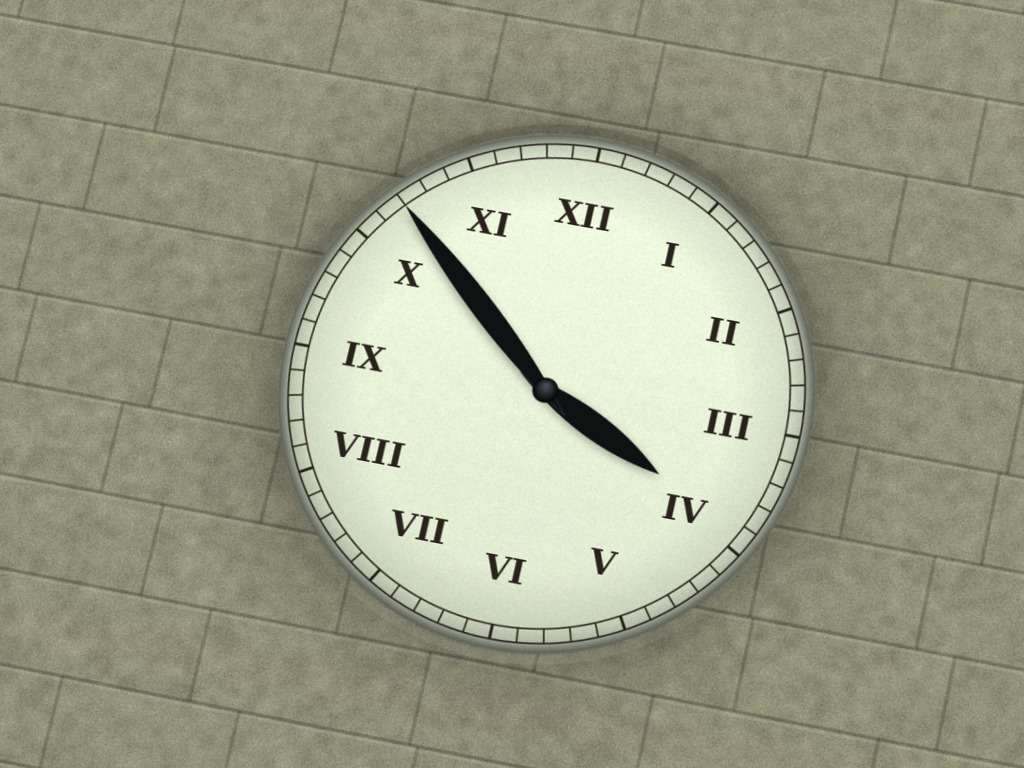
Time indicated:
3h52
